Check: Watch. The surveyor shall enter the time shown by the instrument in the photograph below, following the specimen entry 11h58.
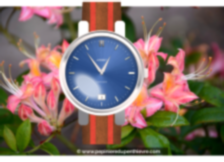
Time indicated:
12h54
